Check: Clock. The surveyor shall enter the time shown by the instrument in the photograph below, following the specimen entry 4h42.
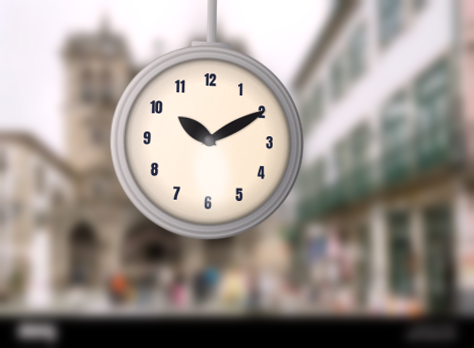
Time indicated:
10h10
